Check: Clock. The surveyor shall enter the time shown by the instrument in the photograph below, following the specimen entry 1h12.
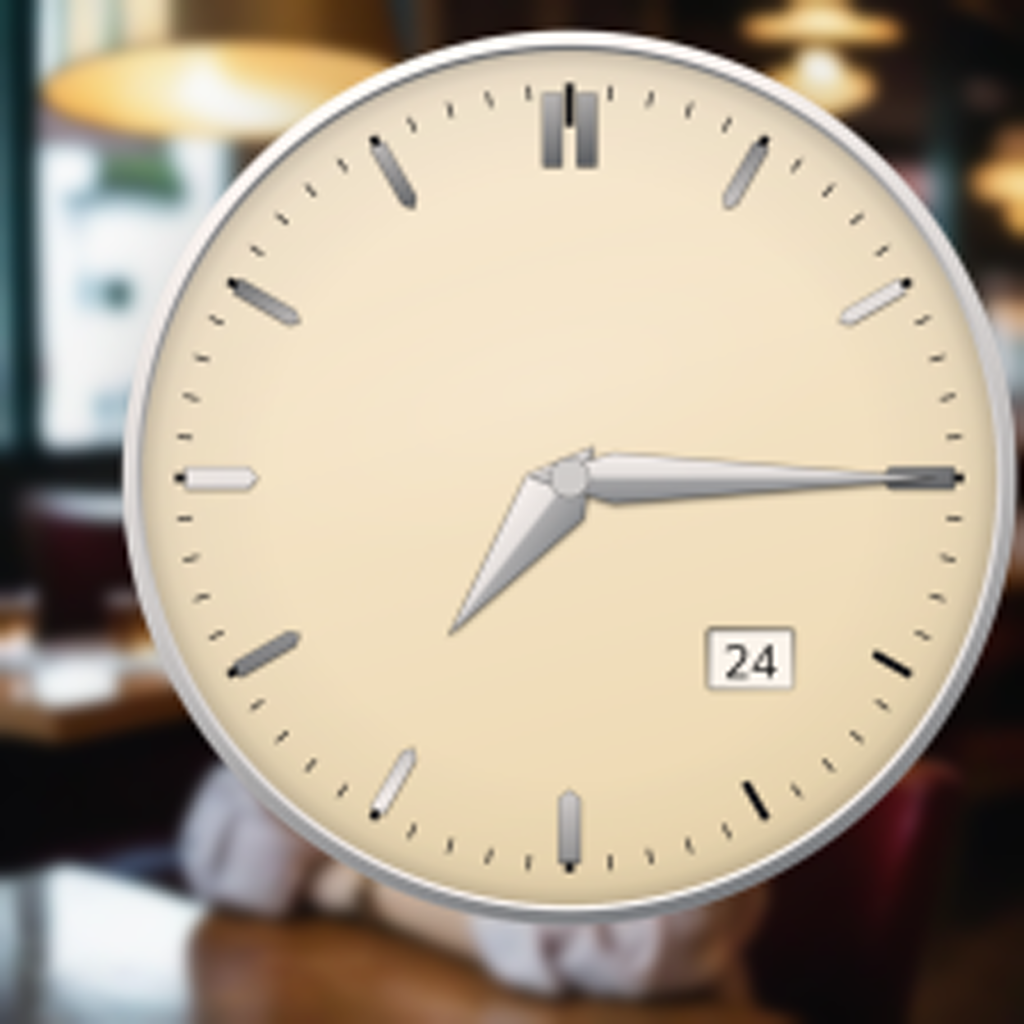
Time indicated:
7h15
